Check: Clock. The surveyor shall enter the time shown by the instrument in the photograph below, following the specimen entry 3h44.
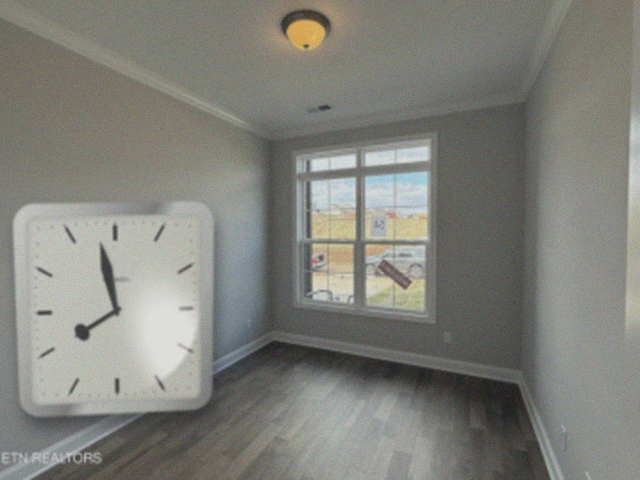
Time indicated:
7h58
